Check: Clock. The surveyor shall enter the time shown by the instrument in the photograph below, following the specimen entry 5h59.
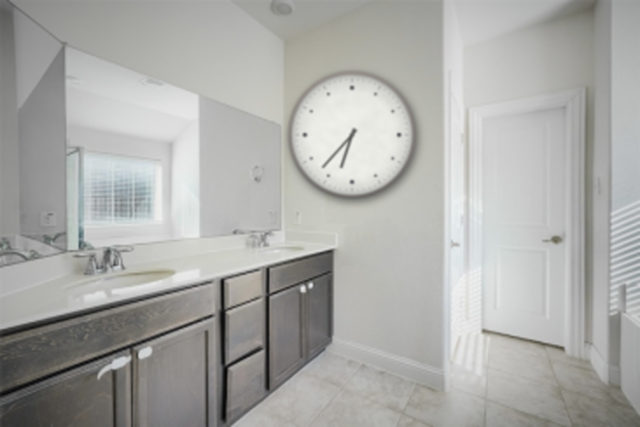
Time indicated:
6h37
